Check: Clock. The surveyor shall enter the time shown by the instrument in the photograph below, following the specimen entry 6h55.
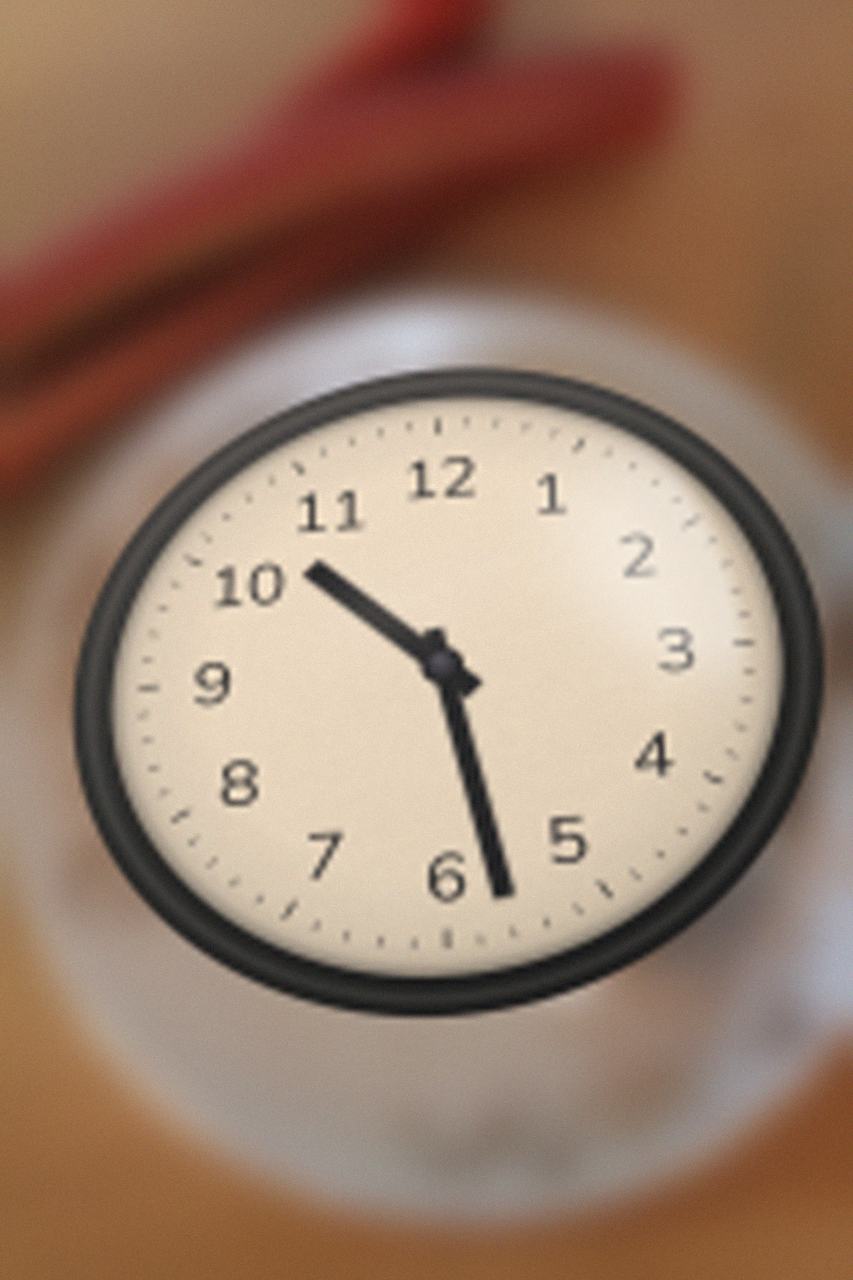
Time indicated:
10h28
